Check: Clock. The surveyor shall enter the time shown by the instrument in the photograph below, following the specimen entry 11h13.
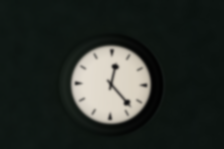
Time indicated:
12h23
